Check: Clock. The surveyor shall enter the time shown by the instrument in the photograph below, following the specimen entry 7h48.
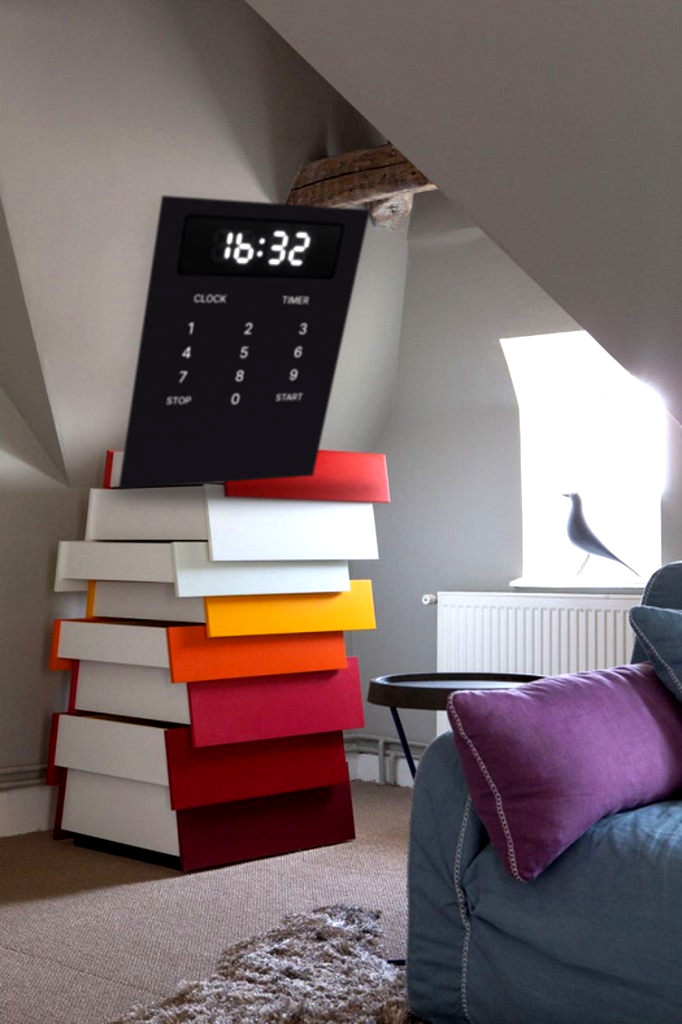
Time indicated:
16h32
